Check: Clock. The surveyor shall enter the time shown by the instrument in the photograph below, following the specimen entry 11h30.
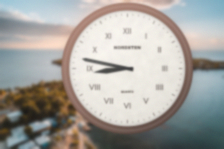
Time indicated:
8h47
